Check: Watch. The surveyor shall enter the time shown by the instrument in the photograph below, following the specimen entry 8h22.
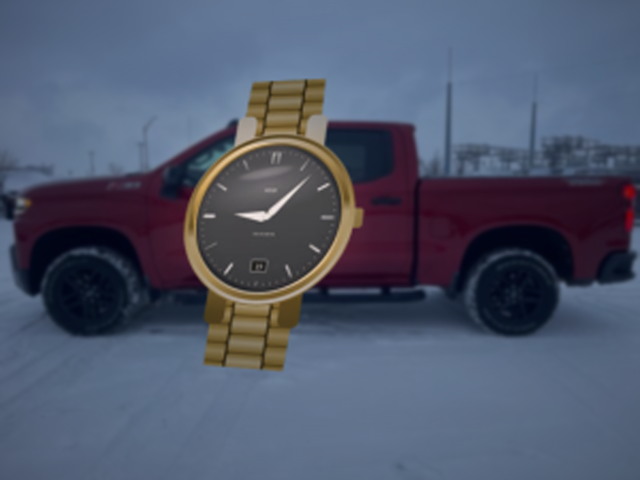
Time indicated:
9h07
